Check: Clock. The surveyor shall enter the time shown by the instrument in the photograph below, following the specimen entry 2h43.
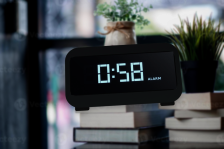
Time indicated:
0h58
